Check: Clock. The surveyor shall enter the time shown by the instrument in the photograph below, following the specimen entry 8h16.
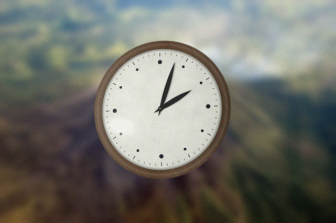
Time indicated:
2h03
